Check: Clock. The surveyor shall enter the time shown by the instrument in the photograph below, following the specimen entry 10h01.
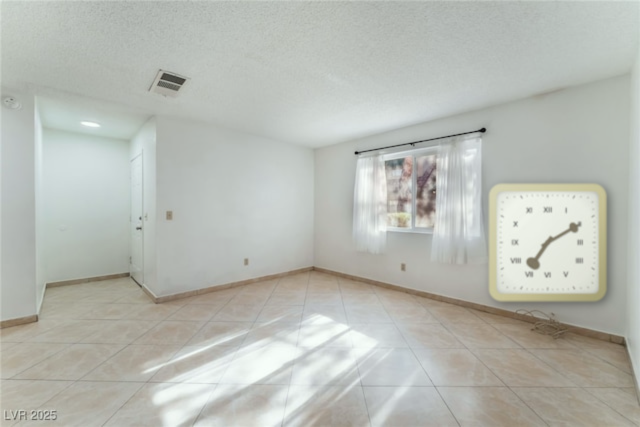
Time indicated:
7h10
